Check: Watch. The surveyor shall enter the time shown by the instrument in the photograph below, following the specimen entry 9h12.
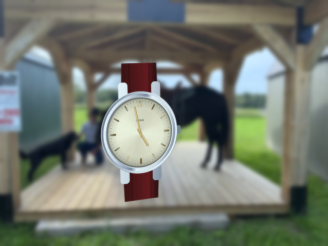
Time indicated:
4h58
